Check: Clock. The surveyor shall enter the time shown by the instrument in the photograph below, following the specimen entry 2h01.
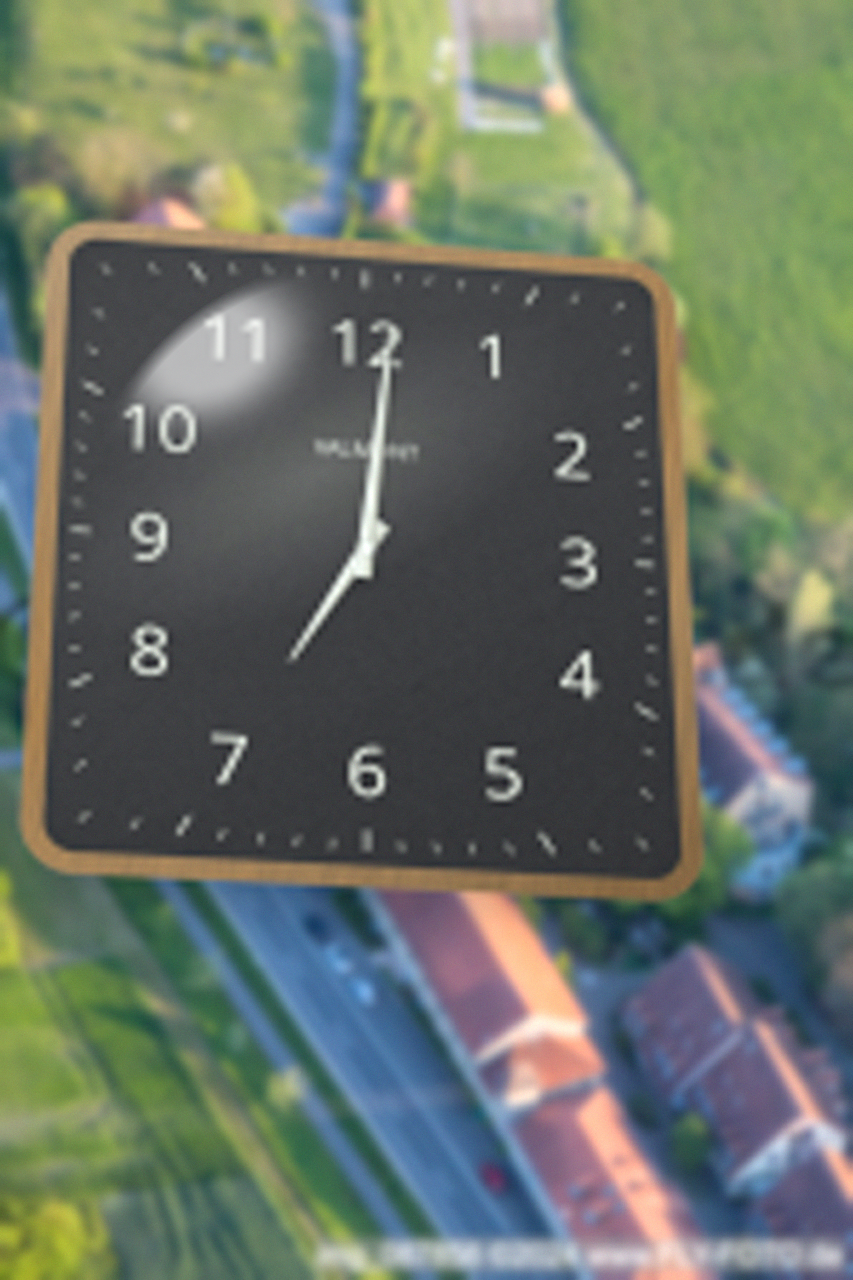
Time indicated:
7h01
